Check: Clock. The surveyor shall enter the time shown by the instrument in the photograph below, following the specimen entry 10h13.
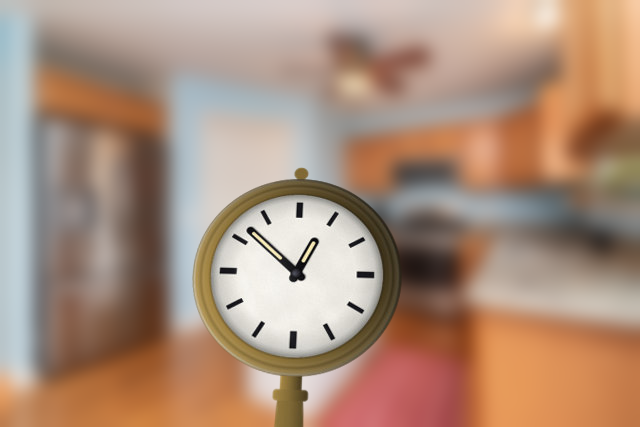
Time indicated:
12h52
